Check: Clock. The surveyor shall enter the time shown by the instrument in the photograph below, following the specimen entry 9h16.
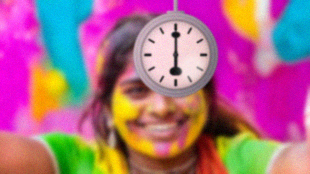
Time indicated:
6h00
